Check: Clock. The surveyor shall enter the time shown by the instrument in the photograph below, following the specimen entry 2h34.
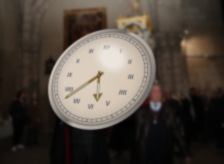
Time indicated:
5h38
